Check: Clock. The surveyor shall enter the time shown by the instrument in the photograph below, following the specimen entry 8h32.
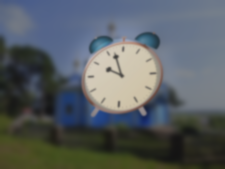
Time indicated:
9h57
